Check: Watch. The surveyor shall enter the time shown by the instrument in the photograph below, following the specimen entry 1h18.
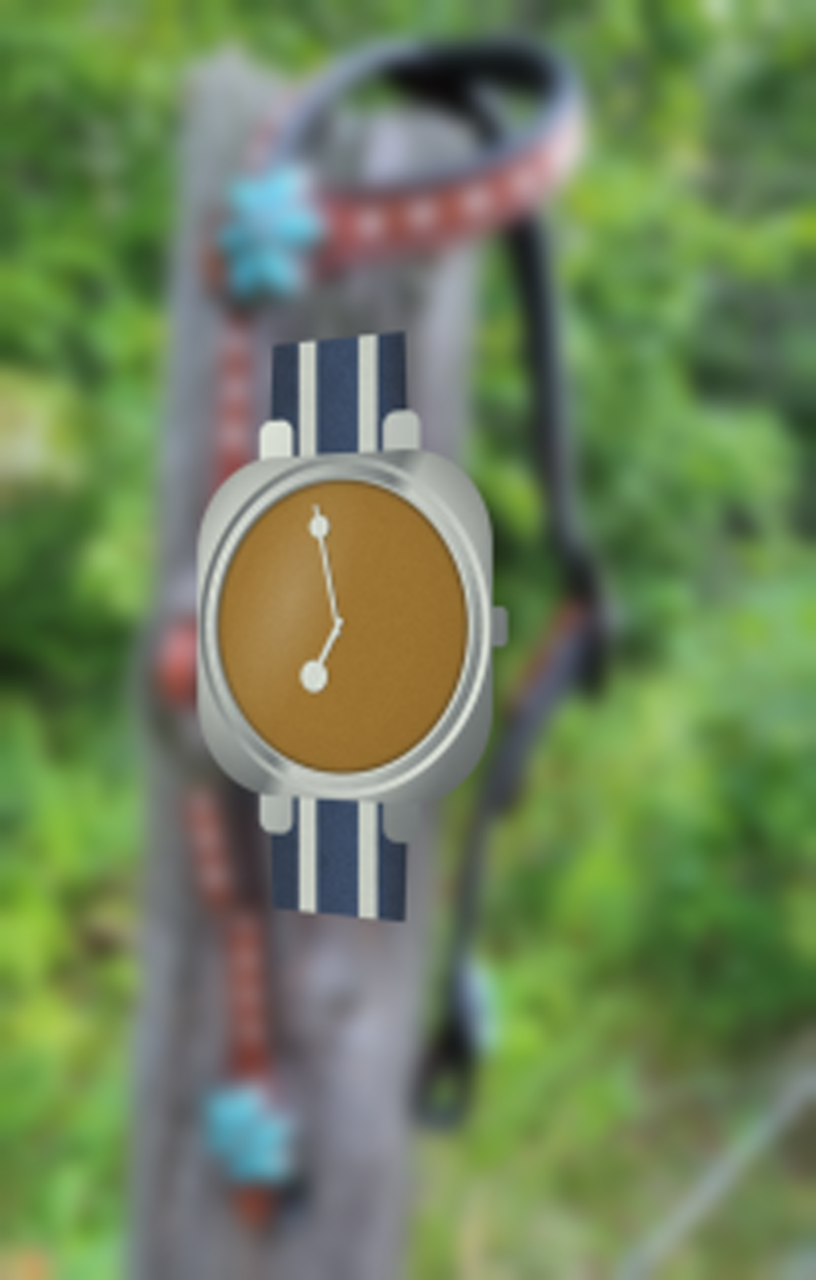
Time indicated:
6h58
